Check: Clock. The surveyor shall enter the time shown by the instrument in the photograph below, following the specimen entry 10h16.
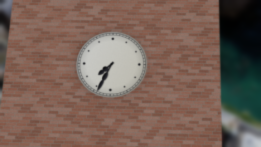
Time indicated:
7h34
